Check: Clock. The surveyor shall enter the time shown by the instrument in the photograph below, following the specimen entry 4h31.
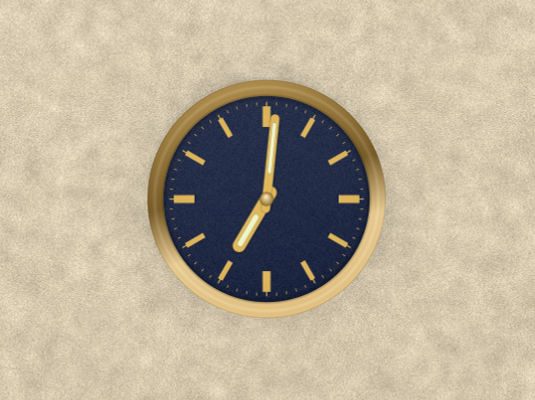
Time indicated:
7h01
